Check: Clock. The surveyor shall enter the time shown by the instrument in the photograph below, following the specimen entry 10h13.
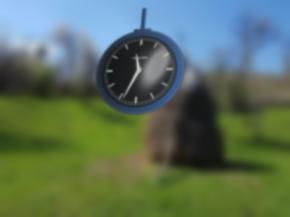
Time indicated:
11h34
